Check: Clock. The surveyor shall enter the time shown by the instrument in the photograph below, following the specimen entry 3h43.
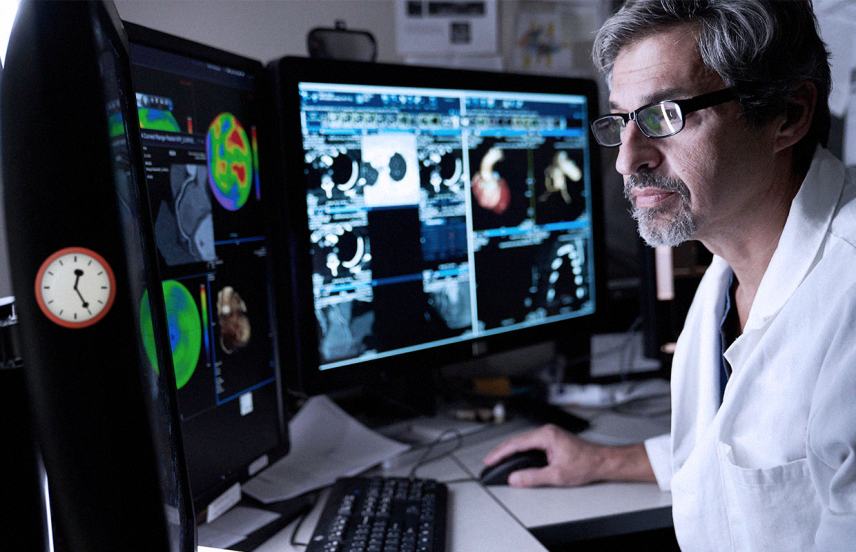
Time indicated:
12h25
